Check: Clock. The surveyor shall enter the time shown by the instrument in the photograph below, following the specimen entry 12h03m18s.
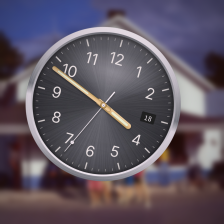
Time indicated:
3h48m34s
